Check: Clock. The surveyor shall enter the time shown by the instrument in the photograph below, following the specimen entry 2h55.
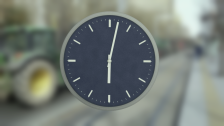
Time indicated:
6h02
